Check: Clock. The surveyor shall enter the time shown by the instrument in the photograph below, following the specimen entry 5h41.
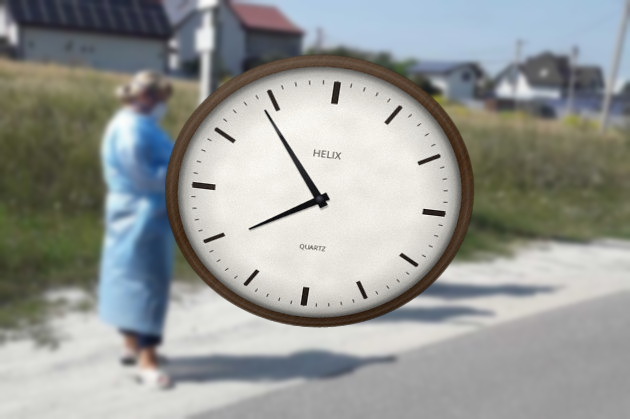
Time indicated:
7h54
